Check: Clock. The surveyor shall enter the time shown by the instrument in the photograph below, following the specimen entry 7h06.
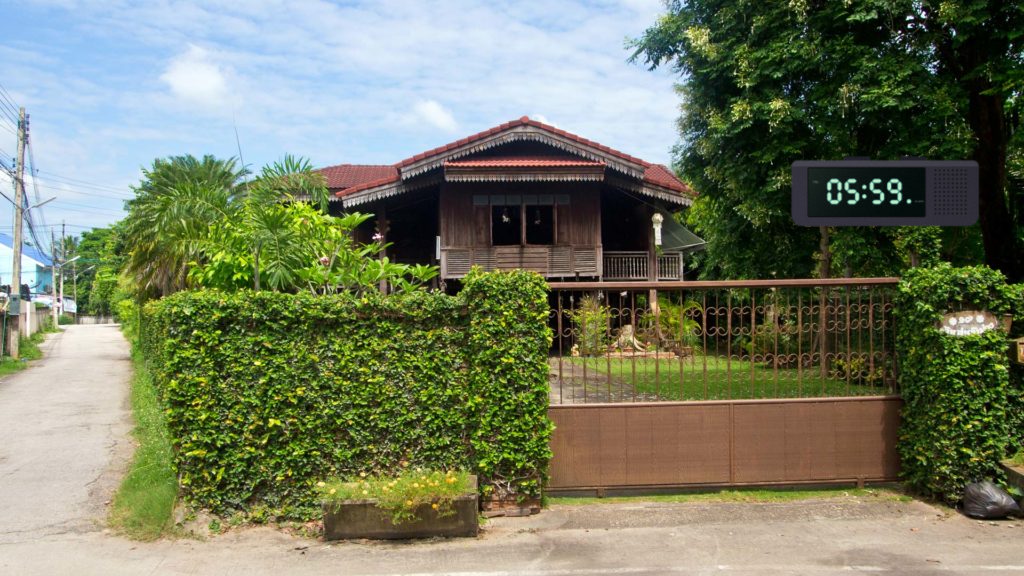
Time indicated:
5h59
